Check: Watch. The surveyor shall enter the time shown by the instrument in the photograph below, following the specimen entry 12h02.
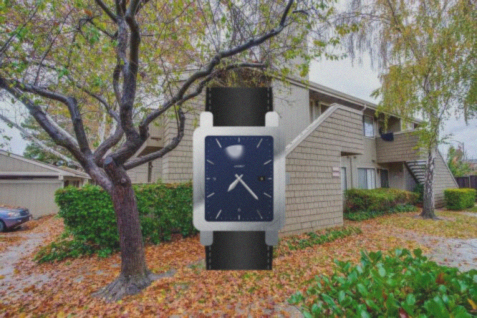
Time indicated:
7h23
